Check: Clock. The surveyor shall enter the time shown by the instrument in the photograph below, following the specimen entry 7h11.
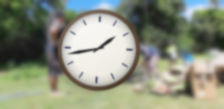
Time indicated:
1h43
